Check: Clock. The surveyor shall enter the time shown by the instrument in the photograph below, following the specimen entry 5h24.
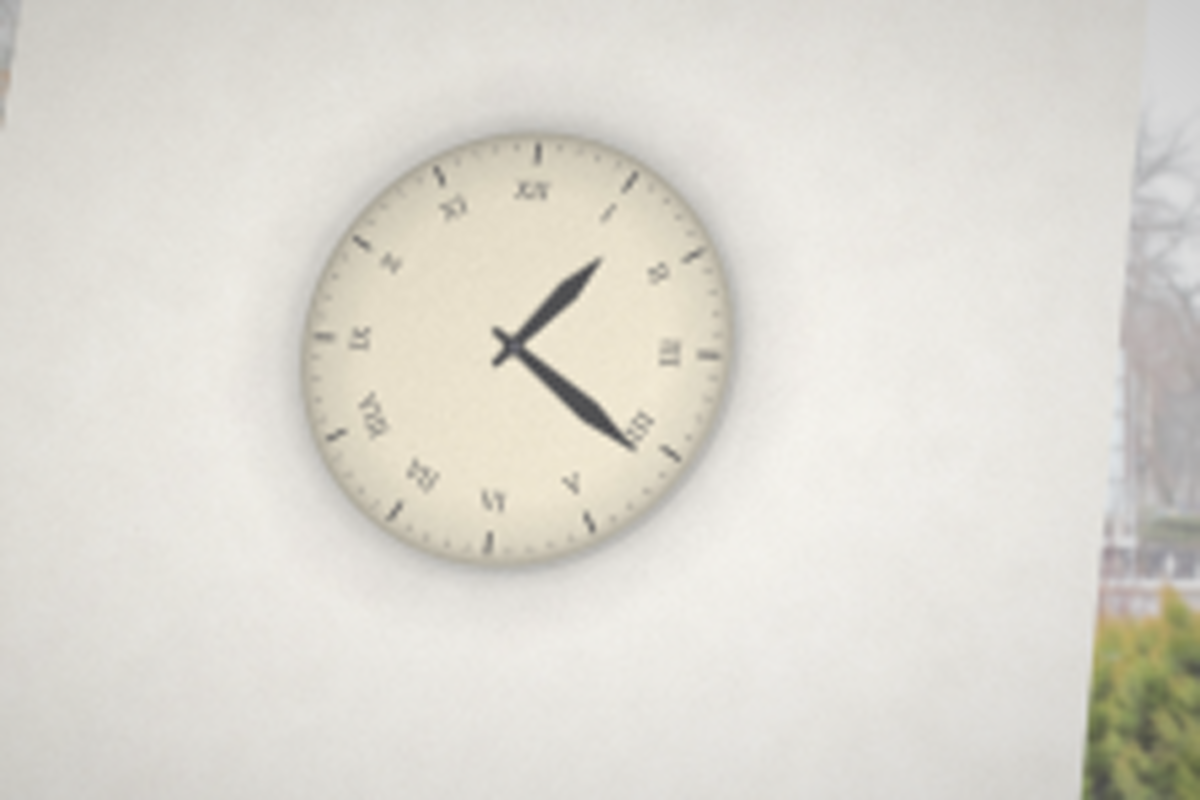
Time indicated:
1h21
